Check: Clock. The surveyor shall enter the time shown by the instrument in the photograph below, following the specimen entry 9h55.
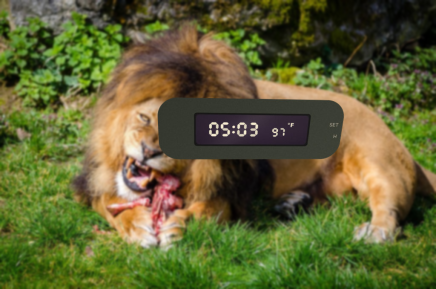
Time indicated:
5h03
